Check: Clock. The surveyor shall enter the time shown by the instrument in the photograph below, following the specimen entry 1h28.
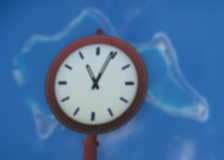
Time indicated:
11h04
